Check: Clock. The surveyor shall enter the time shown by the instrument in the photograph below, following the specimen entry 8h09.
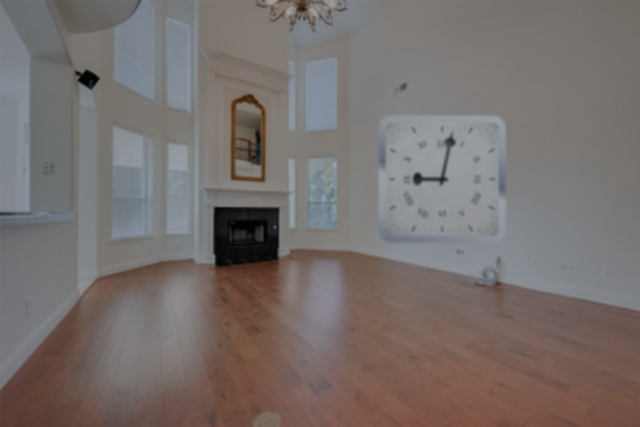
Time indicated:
9h02
